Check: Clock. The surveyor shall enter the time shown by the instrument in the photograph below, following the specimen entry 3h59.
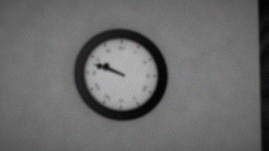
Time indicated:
9h48
